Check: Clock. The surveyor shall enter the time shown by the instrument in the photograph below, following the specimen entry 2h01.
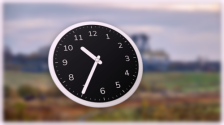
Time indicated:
10h35
